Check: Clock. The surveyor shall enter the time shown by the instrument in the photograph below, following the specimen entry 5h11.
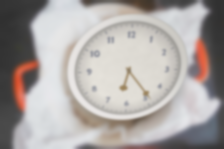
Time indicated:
6h24
